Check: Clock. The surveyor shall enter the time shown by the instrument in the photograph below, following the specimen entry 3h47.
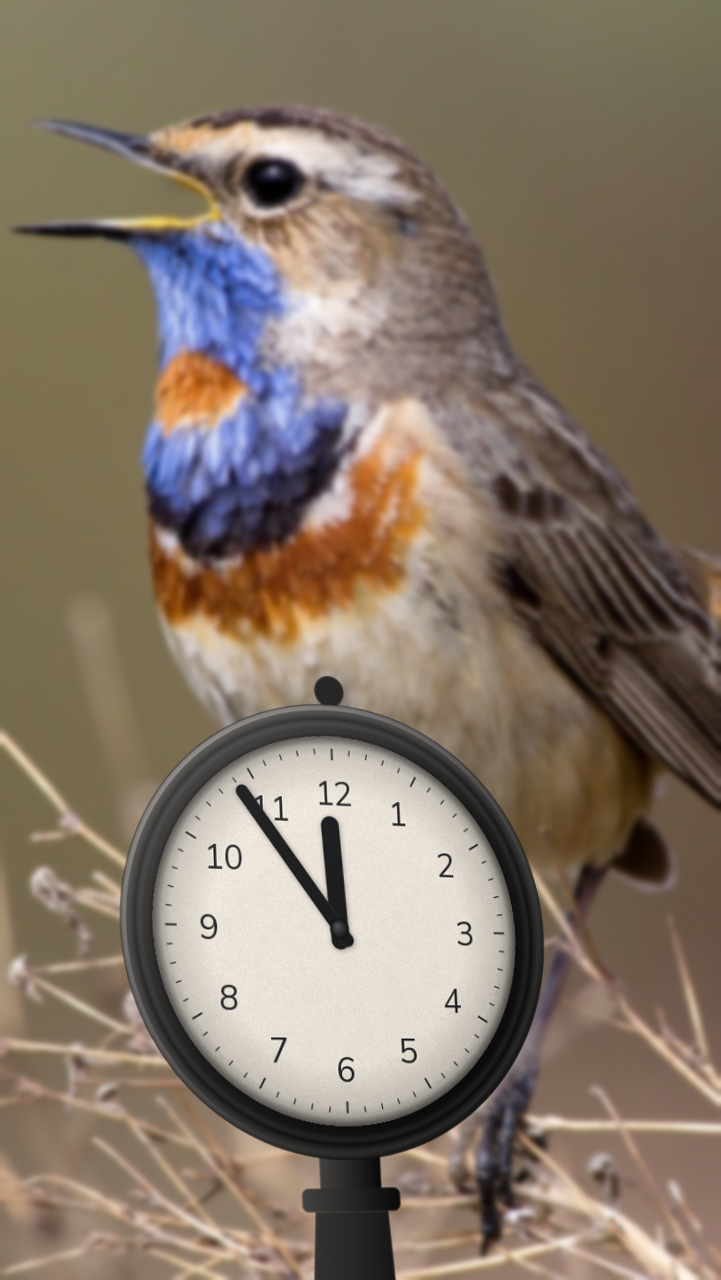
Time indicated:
11h54
